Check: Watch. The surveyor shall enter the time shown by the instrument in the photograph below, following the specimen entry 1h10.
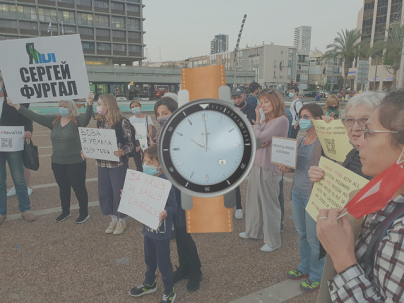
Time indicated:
10h00
